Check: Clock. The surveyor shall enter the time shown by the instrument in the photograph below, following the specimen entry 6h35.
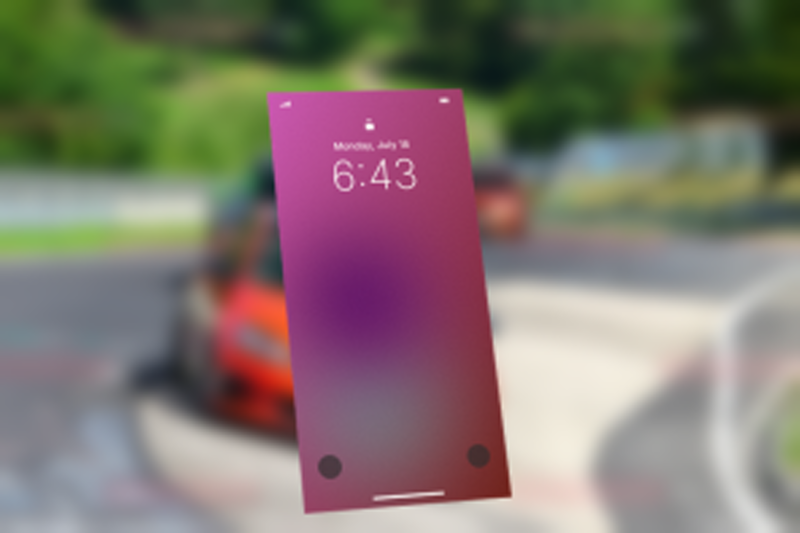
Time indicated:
6h43
